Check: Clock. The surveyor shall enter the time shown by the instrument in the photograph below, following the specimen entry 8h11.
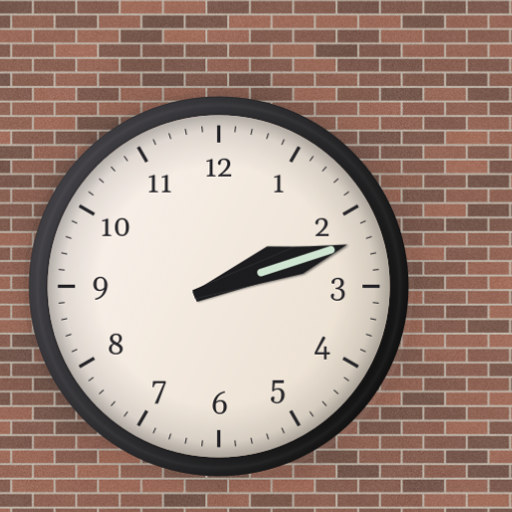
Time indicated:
2h12
